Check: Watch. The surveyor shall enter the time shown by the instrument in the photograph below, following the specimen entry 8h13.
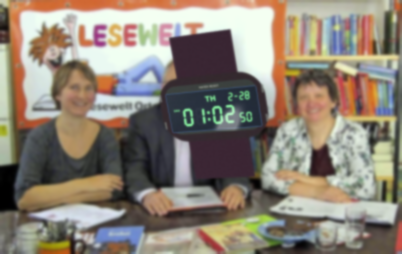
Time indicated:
1h02
